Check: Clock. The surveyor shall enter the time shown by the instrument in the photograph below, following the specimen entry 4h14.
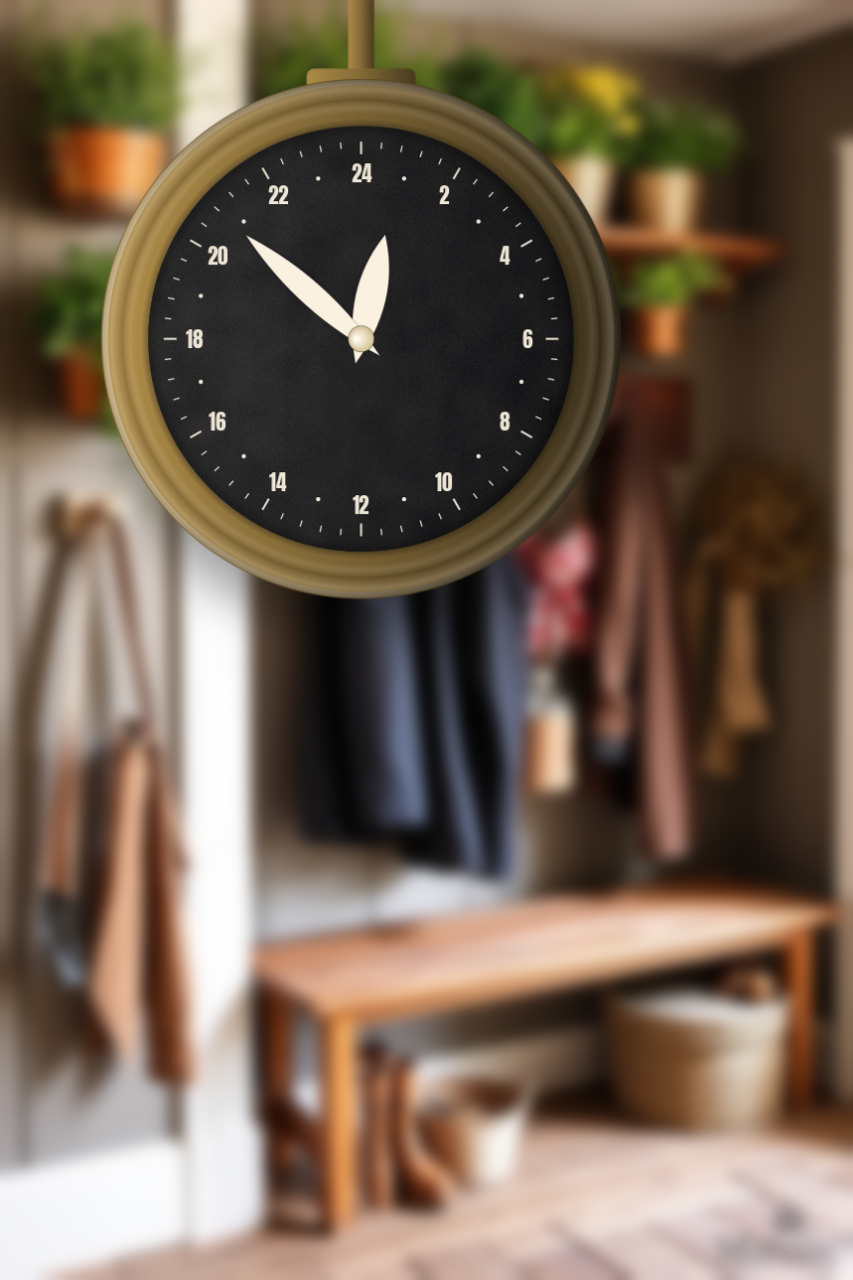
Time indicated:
0h52
